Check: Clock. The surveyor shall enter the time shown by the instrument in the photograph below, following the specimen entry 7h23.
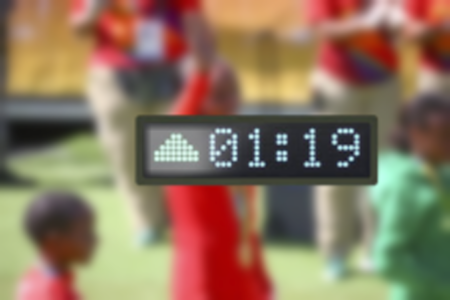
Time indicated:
1h19
